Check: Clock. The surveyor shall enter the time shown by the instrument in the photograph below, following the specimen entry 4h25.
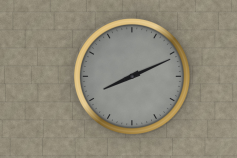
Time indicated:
8h11
